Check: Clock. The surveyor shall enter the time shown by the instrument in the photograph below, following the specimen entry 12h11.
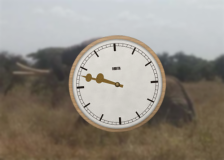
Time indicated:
9h48
